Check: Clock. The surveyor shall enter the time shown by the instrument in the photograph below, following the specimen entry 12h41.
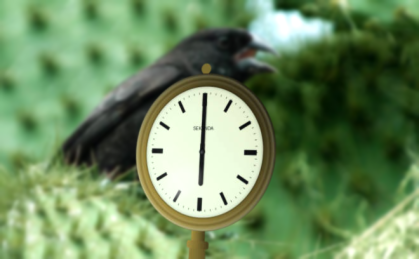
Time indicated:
6h00
